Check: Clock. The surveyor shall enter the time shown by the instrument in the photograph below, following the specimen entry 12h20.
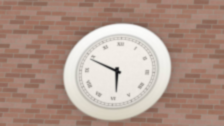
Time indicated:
5h49
